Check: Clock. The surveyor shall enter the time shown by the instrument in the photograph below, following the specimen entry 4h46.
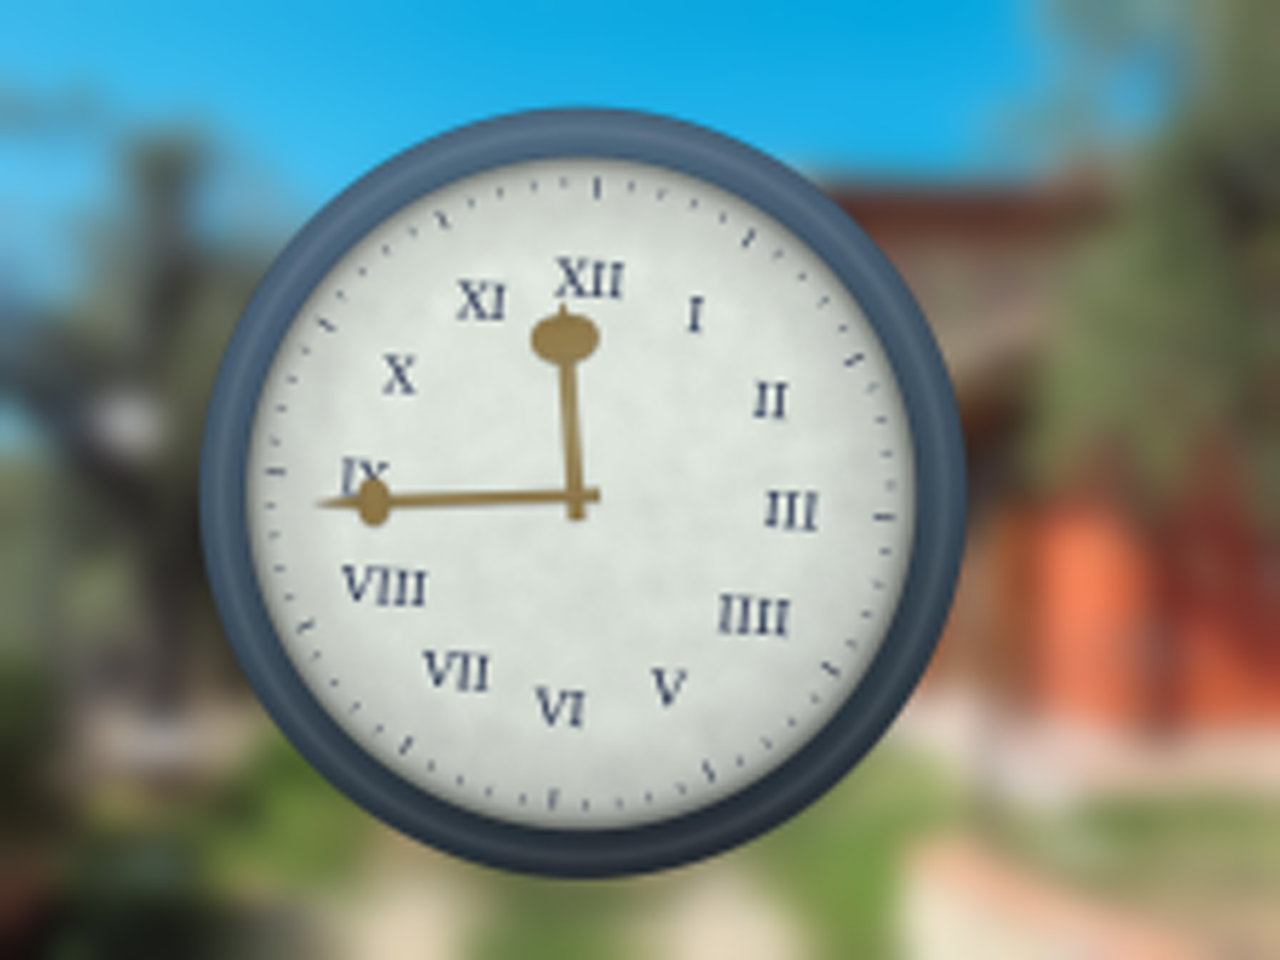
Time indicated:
11h44
